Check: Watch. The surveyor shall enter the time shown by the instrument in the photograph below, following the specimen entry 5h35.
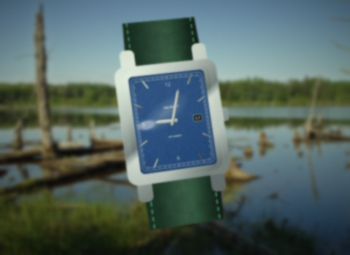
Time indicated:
9h03
